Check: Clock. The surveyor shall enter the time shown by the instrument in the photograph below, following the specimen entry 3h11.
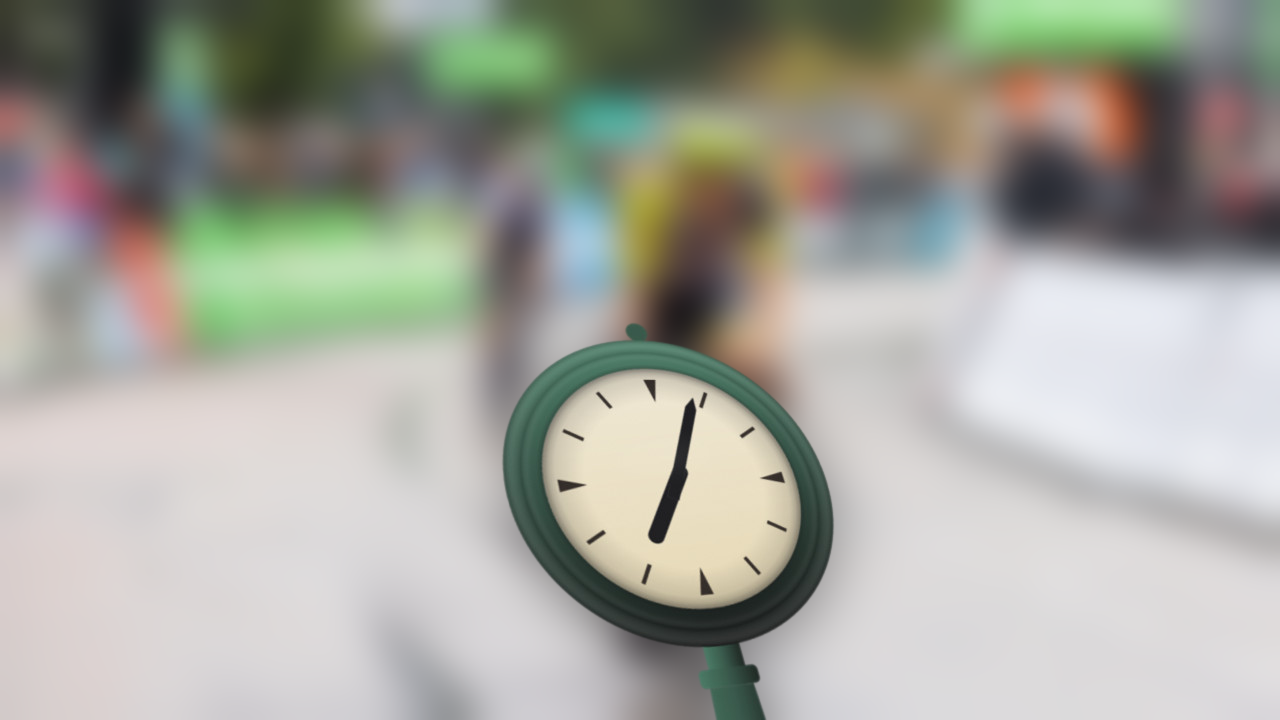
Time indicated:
7h04
